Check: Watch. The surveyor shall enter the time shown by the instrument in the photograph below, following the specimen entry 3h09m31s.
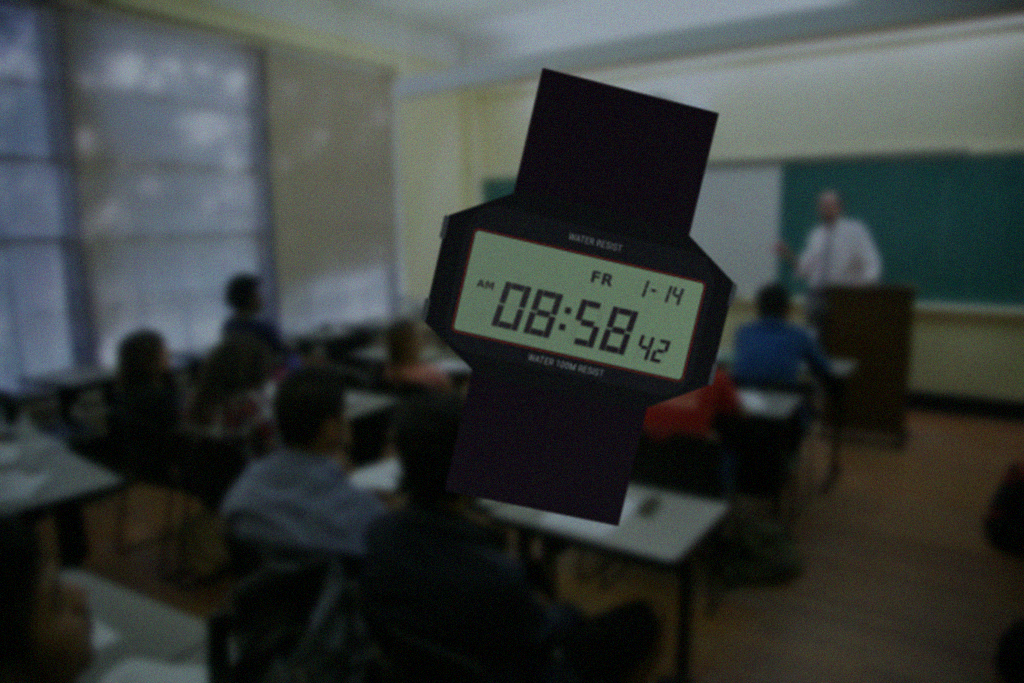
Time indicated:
8h58m42s
